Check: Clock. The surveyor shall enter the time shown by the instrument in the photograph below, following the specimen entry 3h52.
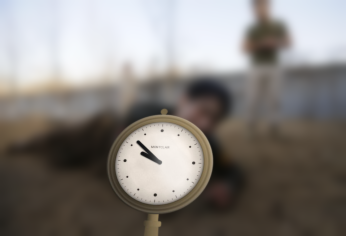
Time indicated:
9h52
